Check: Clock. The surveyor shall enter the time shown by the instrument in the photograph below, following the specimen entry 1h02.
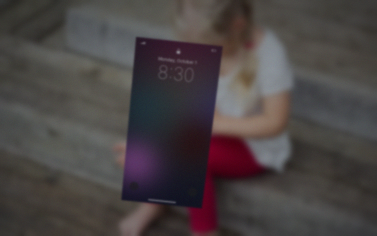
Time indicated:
8h30
